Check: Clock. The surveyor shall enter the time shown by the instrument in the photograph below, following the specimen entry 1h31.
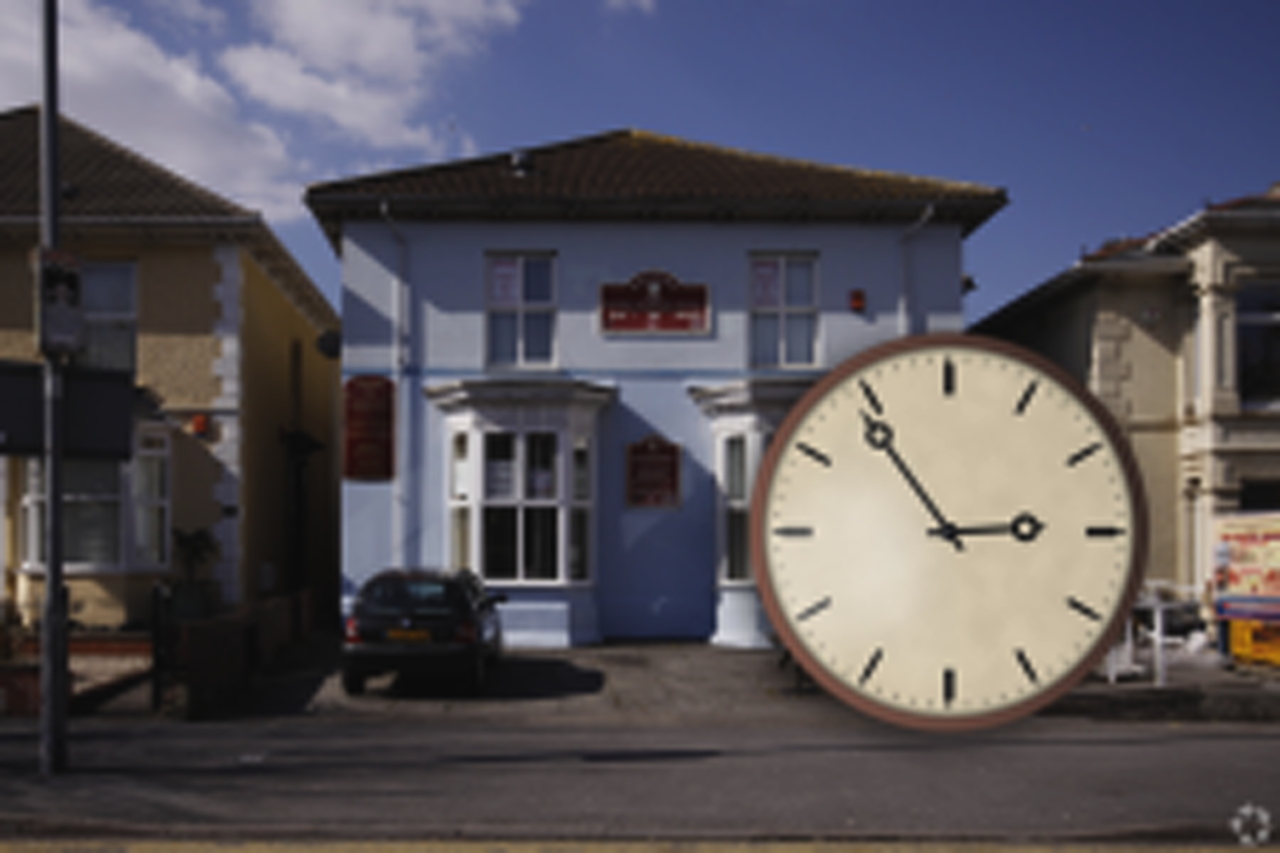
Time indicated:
2h54
